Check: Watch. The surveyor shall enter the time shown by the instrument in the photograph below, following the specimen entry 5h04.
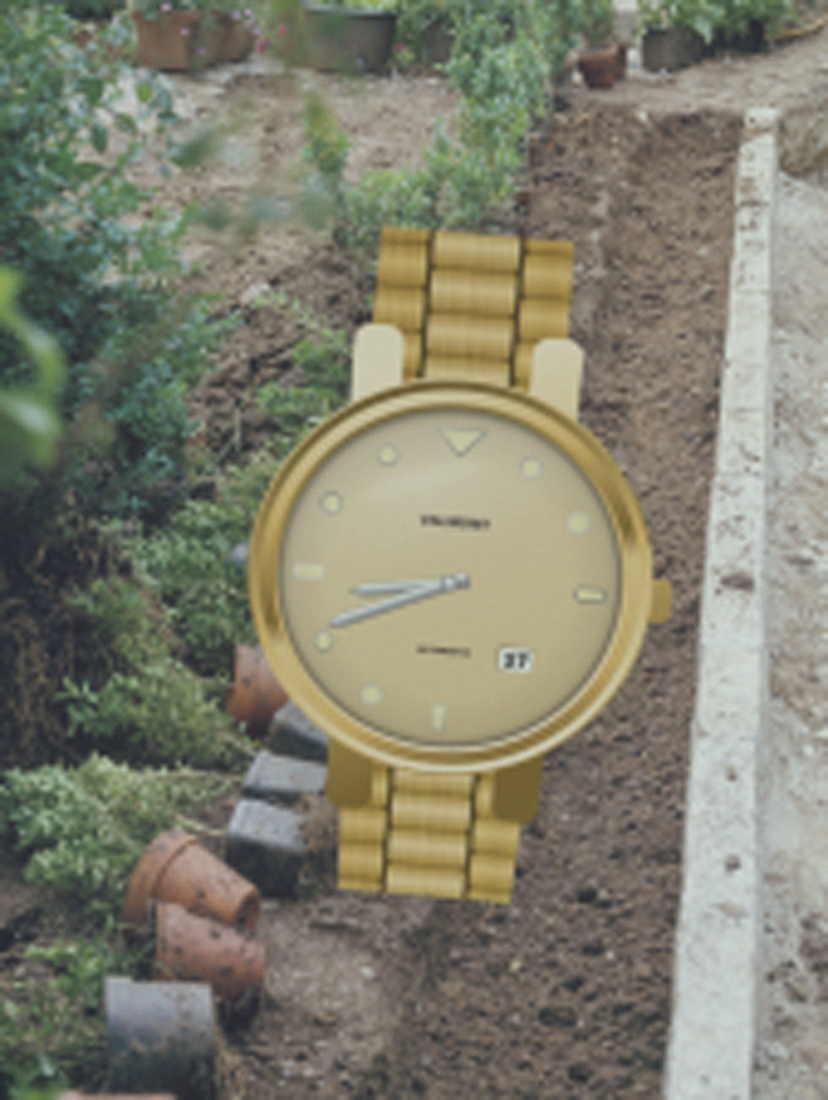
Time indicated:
8h41
